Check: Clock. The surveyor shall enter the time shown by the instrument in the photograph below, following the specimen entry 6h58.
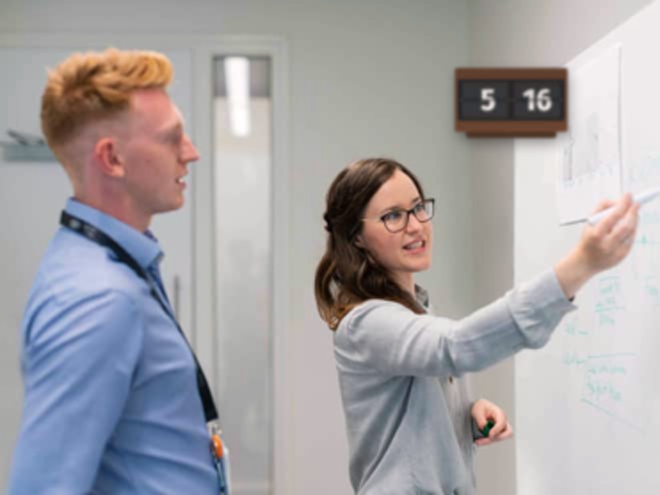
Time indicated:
5h16
